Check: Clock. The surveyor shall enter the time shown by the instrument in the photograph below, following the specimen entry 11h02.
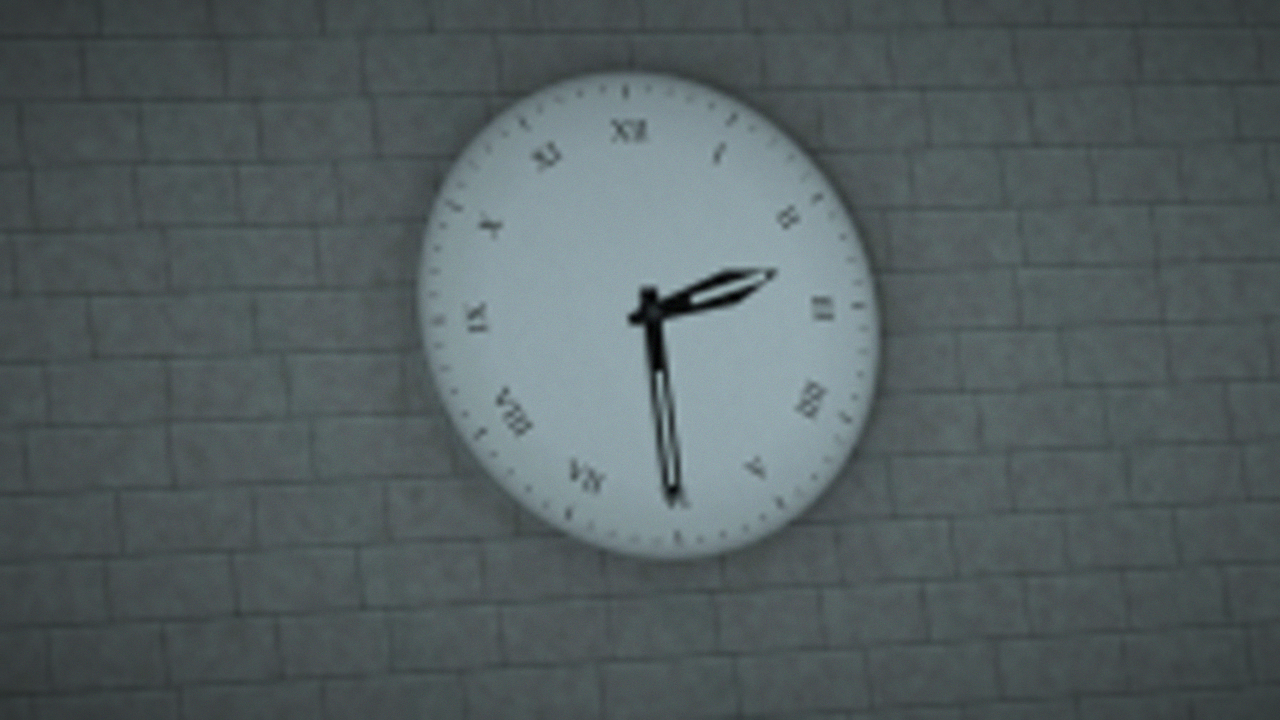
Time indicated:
2h30
